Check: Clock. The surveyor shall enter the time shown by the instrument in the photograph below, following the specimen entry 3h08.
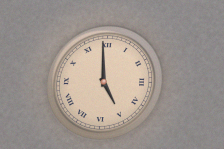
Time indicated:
4h59
